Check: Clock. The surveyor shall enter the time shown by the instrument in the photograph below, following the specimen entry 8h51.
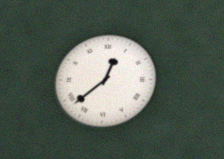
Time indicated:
12h38
